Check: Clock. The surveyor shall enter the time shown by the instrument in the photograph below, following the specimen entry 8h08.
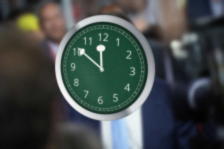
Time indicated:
11h51
